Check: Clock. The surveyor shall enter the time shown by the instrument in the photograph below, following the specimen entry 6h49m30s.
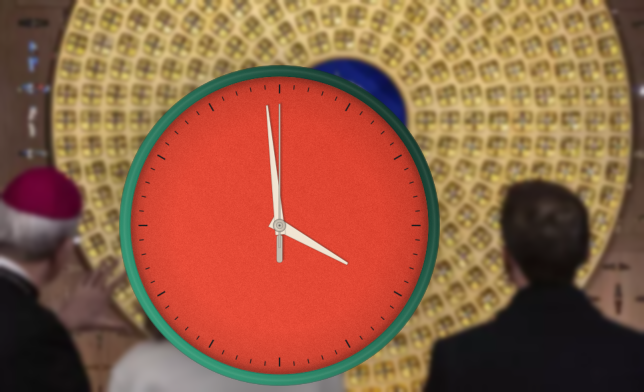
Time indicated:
3h59m00s
